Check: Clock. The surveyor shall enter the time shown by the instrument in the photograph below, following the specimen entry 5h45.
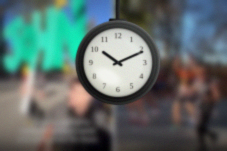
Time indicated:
10h11
